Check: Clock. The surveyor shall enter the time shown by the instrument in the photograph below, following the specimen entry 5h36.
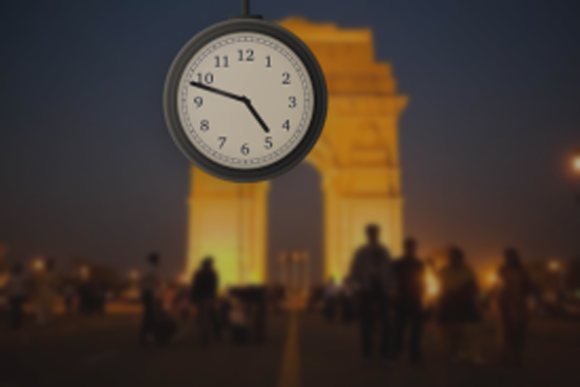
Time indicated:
4h48
